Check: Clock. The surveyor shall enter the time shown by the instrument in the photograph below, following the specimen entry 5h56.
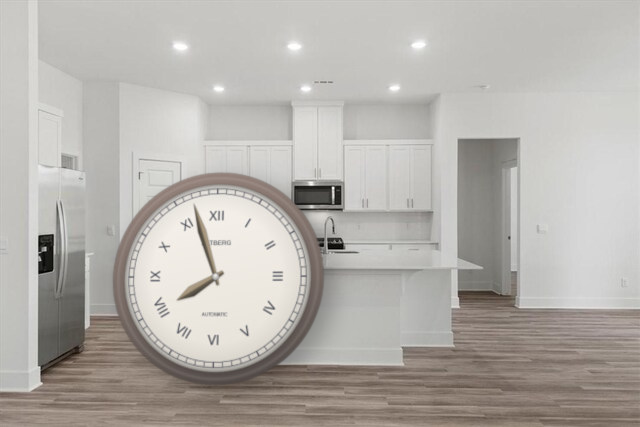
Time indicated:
7h57
